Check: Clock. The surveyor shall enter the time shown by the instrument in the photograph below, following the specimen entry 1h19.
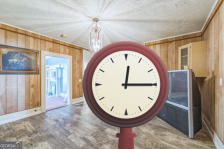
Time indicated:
12h15
